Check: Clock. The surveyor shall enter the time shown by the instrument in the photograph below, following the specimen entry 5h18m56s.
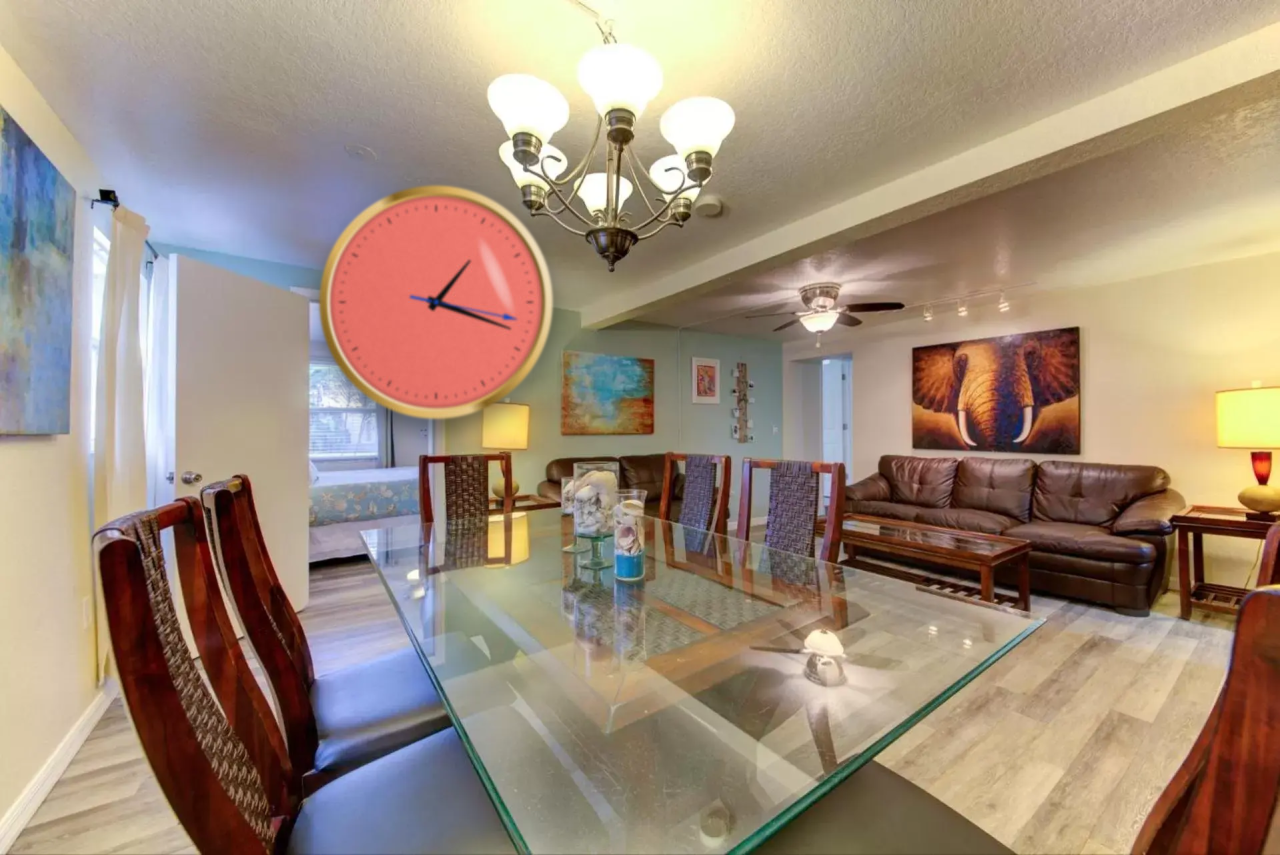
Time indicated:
1h18m17s
